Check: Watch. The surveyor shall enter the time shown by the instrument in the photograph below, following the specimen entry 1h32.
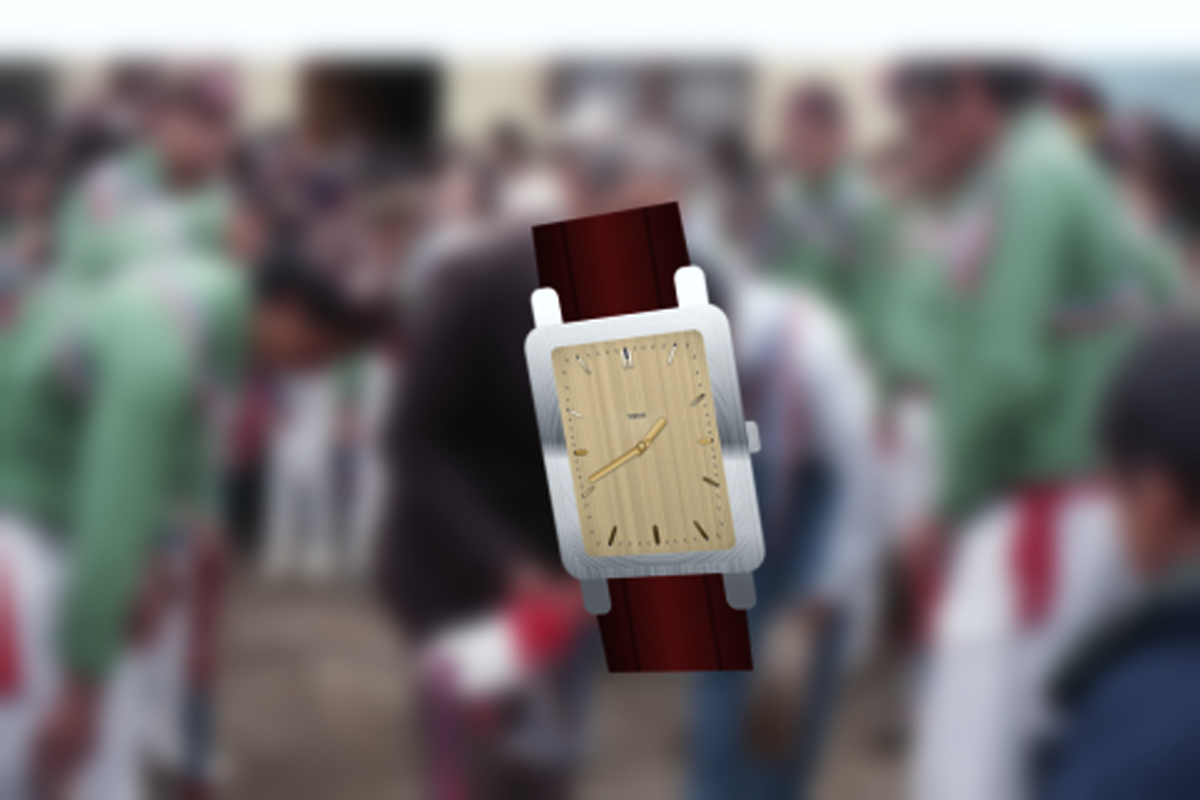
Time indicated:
1h41
